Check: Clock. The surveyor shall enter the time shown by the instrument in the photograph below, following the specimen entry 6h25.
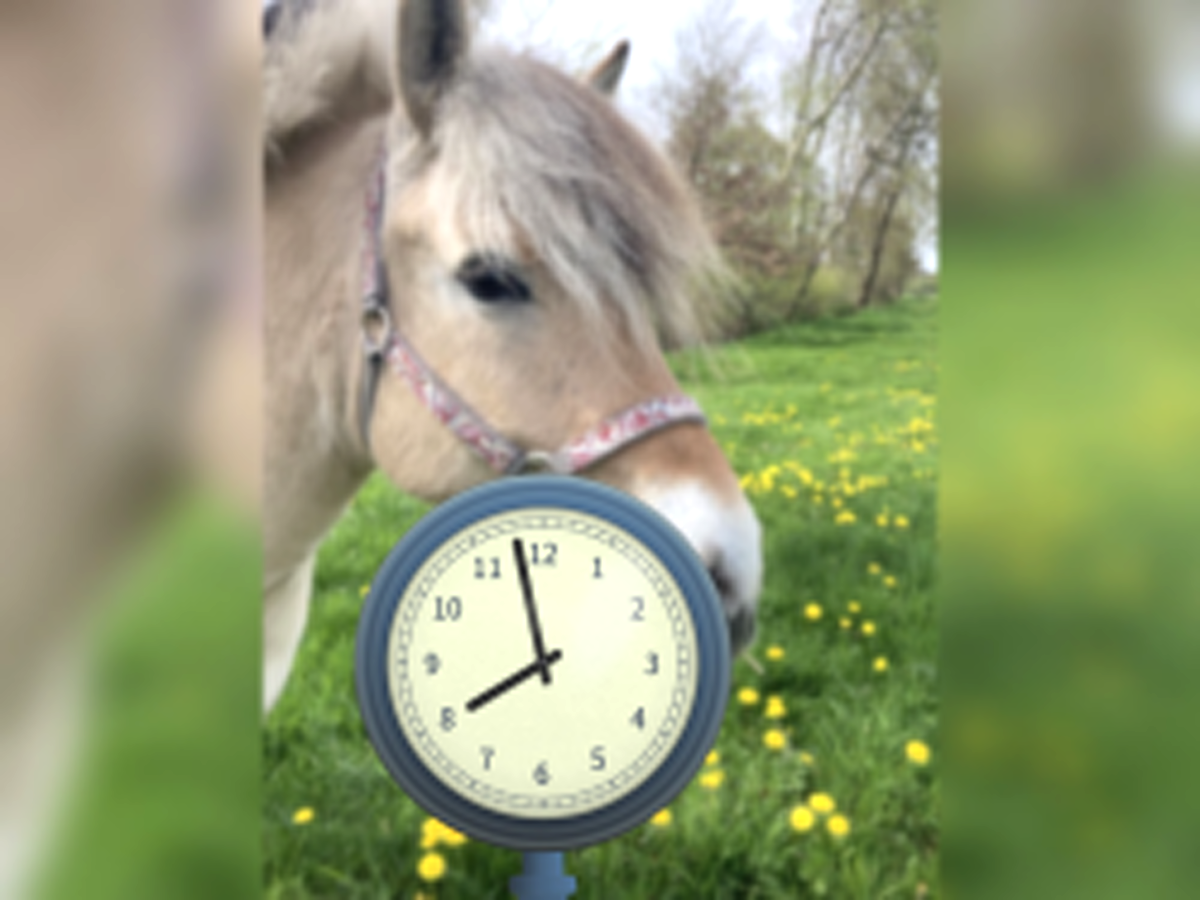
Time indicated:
7h58
